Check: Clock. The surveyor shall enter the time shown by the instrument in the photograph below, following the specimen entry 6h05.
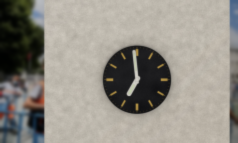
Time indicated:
6h59
